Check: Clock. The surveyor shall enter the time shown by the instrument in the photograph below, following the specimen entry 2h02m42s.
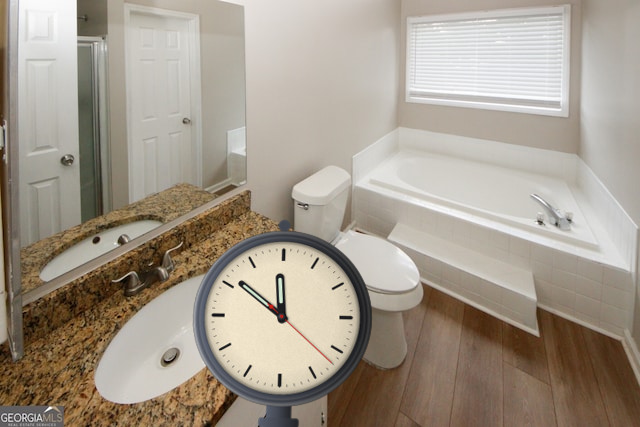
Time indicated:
11h51m22s
